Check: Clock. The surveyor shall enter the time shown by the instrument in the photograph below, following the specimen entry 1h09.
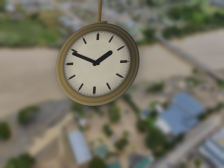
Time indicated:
1h49
